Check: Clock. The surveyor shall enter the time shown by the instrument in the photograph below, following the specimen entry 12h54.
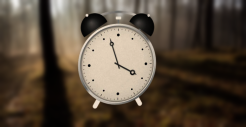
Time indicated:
3h57
